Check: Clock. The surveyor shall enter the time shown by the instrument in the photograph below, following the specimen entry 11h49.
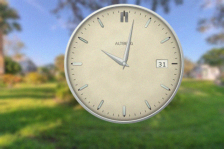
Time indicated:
10h02
